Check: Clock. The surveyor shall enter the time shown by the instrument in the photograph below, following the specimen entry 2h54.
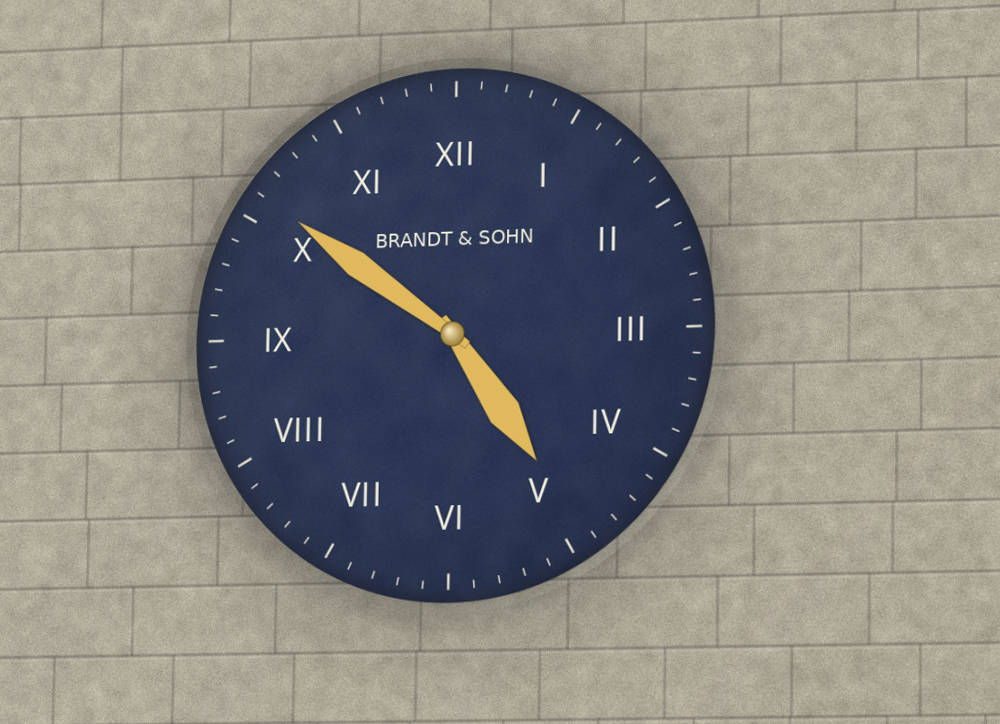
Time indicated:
4h51
